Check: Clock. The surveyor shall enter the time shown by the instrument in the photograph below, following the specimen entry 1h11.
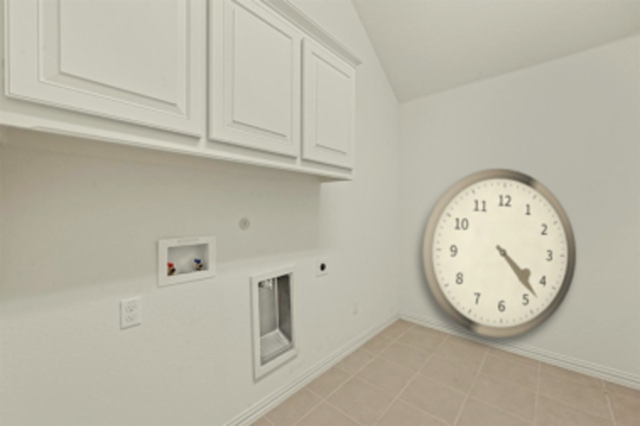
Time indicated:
4h23
